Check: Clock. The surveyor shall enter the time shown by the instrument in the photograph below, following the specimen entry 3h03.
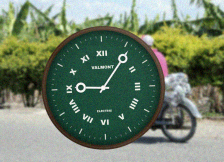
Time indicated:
9h06
